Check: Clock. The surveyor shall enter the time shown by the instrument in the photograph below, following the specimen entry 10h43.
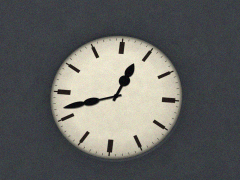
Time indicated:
12h42
